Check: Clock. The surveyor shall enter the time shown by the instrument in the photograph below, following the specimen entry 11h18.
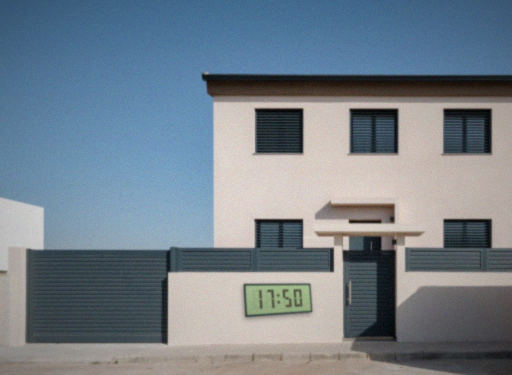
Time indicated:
17h50
